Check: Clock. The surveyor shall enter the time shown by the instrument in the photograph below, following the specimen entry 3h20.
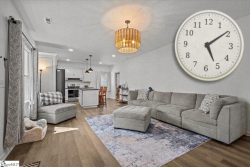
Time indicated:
5h09
